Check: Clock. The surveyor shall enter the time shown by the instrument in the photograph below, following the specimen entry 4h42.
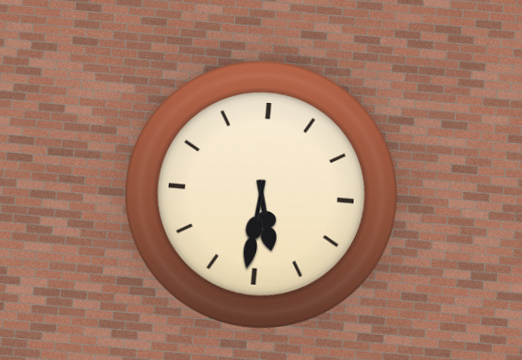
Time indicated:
5h31
